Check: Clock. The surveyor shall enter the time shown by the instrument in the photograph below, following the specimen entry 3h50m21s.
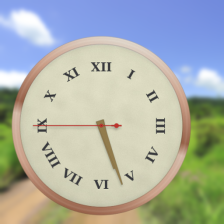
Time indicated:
5h26m45s
